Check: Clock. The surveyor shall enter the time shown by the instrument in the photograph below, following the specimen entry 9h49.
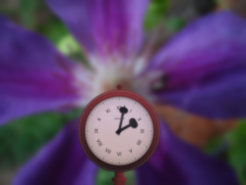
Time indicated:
2h02
